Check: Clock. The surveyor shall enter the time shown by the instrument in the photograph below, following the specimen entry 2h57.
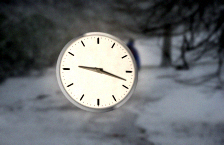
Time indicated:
9h18
